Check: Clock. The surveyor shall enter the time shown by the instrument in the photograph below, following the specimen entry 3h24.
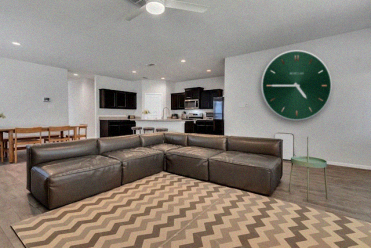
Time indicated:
4h45
